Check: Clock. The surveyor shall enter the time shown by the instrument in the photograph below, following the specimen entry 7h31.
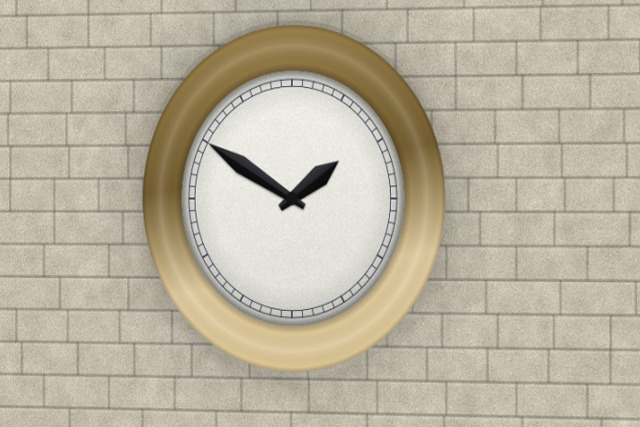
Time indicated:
1h50
